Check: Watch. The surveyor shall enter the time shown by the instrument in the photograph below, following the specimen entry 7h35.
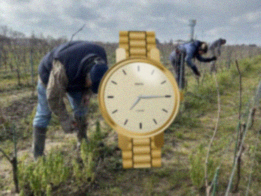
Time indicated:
7h15
